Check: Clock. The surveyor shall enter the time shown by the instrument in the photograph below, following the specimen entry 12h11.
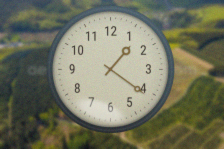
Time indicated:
1h21
